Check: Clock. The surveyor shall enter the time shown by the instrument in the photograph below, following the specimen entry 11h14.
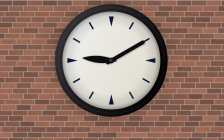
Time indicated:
9h10
